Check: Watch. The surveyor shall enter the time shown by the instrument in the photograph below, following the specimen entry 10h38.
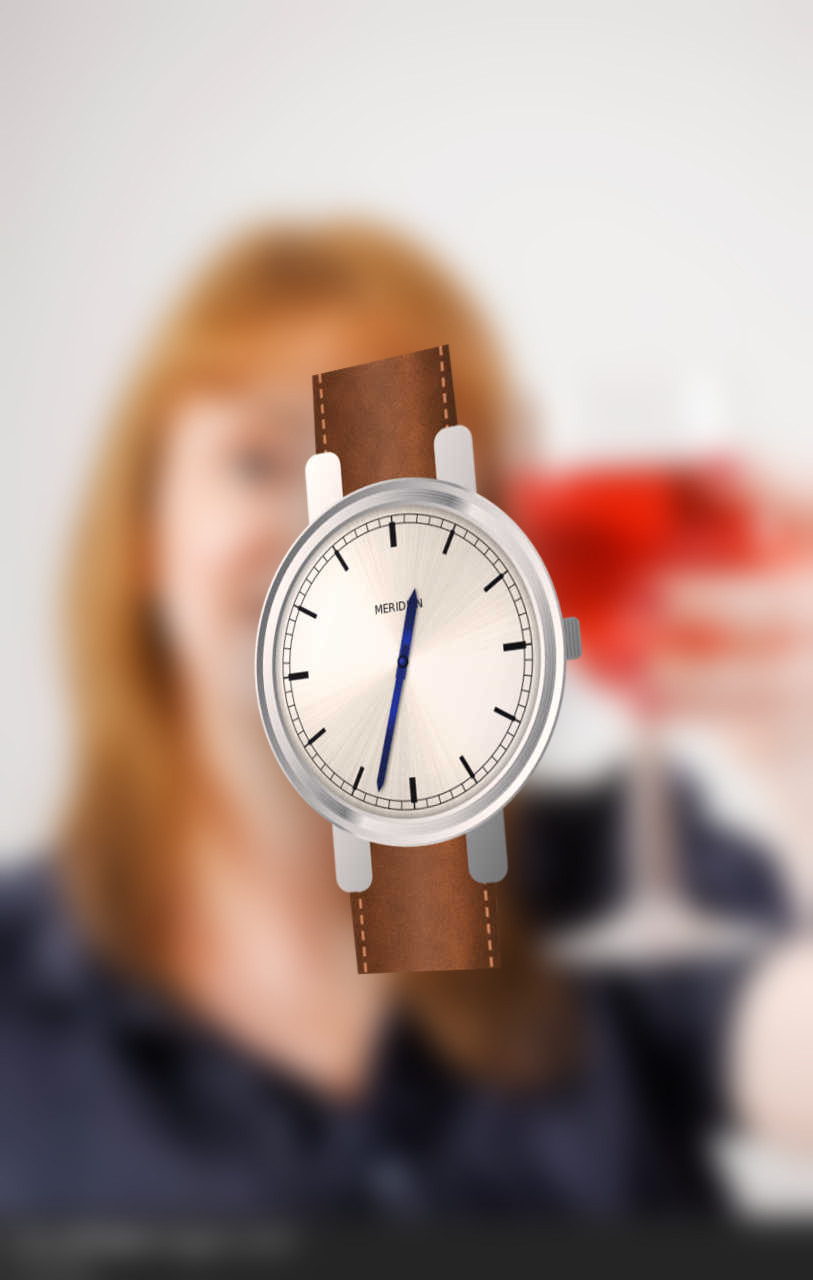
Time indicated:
12h33
